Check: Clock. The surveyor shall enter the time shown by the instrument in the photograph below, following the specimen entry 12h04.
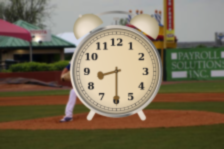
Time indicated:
8h30
